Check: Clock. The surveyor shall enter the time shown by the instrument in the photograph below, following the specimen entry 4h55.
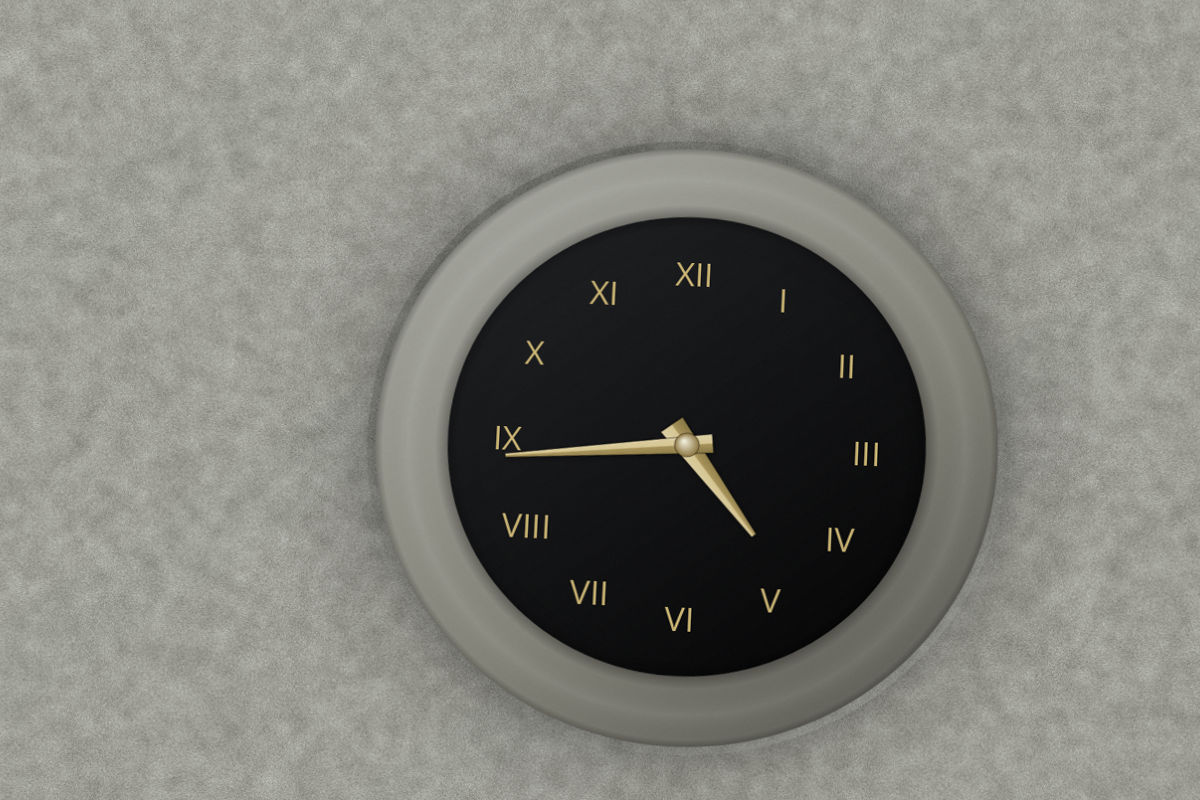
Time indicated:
4h44
